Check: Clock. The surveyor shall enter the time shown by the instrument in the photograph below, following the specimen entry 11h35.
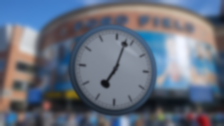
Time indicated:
7h03
